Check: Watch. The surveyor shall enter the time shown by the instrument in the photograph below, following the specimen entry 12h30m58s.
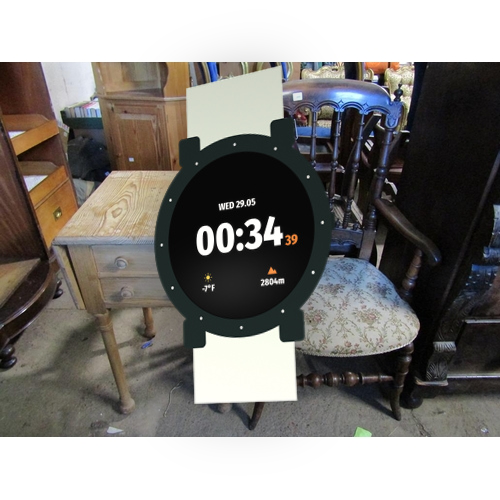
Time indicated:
0h34m39s
